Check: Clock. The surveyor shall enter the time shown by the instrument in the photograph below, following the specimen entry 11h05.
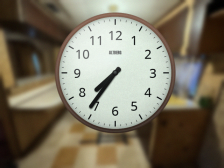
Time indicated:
7h36
